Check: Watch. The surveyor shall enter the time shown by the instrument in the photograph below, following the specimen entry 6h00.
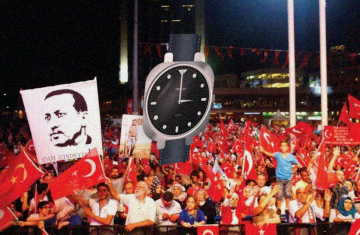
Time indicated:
3h00
